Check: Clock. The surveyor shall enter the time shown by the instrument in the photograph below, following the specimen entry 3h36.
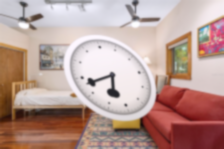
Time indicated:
6h43
